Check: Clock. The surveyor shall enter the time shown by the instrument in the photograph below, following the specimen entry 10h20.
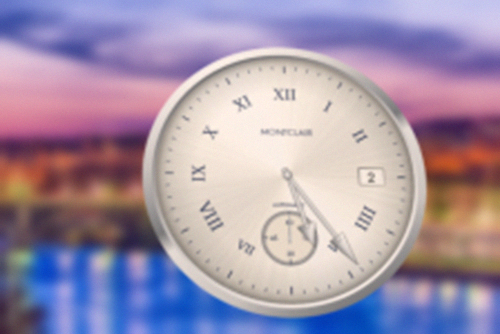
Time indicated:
5h24
